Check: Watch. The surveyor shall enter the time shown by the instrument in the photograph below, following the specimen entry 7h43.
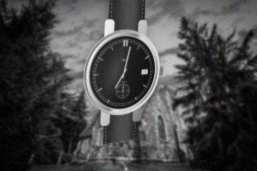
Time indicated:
7h02
